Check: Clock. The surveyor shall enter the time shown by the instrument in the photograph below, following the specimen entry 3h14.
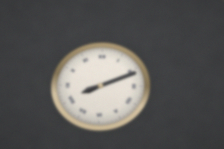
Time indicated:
8h11
